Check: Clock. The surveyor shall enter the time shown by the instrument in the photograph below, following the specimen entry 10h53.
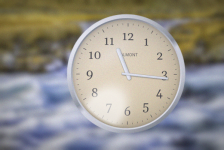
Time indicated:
11h16
